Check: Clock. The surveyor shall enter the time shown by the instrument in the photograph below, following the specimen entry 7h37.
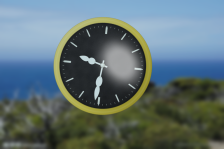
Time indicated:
9h31
